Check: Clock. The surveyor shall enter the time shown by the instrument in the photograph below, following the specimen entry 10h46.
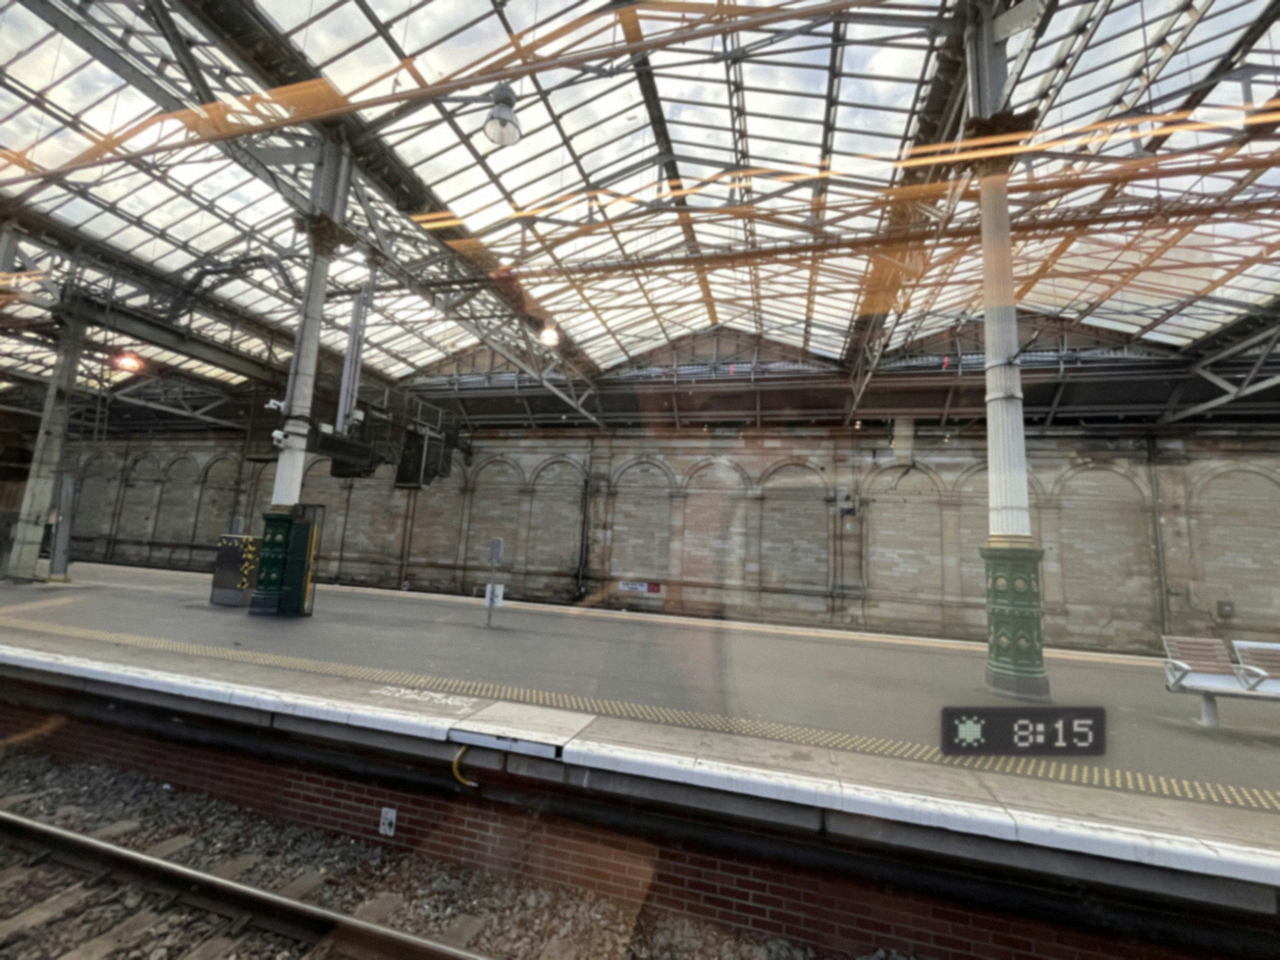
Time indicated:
8h15
